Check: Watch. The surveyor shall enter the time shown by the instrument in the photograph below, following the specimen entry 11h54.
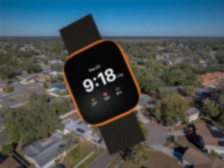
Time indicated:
9h18
